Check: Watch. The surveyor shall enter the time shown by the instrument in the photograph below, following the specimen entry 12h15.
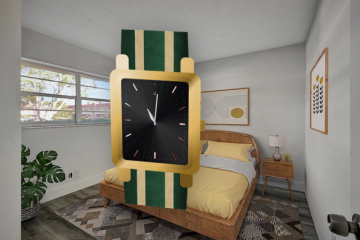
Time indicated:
11h01
